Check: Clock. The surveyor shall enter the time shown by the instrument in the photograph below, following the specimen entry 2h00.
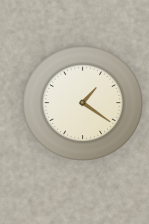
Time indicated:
1h21
